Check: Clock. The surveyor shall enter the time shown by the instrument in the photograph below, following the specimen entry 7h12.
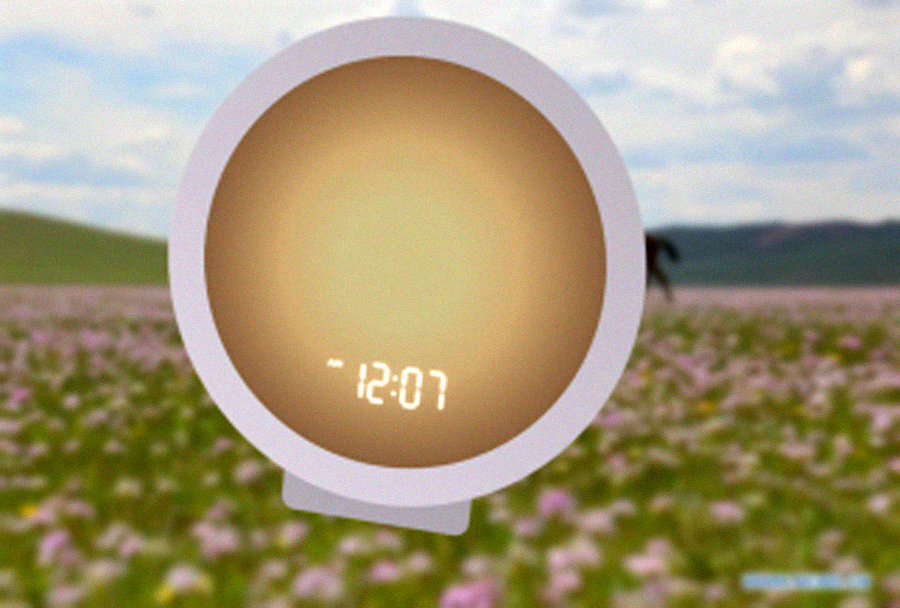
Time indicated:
12h07
